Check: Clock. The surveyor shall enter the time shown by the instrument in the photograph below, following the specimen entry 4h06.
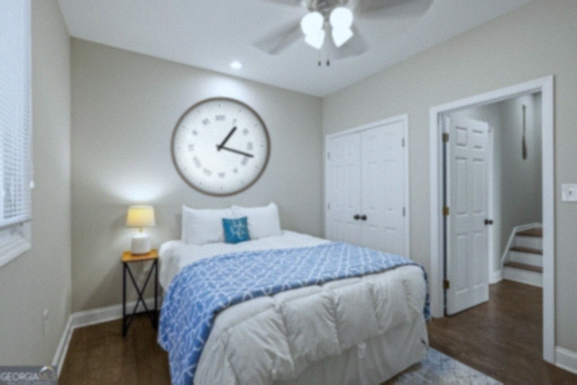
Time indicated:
1h18
